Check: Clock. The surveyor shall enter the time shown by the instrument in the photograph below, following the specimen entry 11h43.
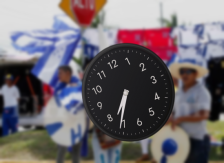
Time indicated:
7h36
